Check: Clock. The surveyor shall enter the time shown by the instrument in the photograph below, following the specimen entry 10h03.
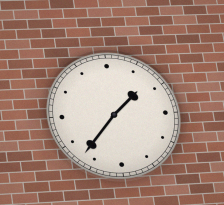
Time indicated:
1h37
